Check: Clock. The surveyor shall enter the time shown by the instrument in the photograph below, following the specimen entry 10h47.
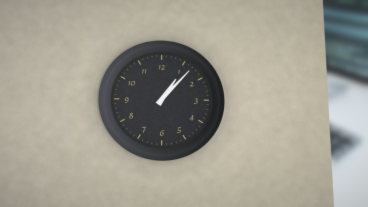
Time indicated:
1h07
